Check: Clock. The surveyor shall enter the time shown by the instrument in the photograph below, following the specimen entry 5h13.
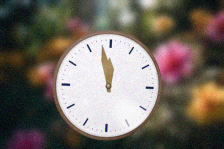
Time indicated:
11h58
